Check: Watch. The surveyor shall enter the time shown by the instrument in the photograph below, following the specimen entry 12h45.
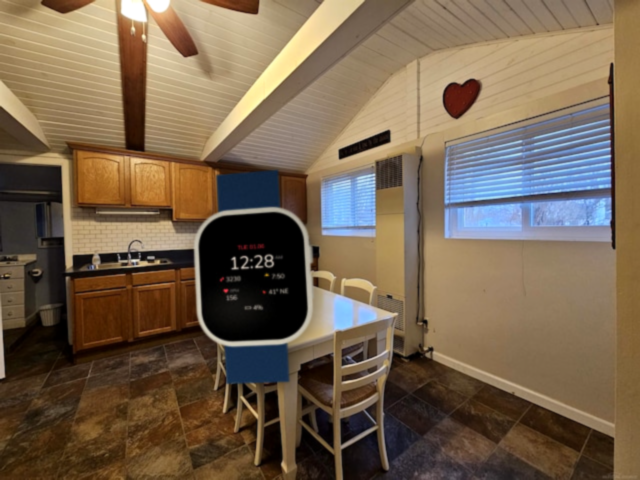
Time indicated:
12h28
